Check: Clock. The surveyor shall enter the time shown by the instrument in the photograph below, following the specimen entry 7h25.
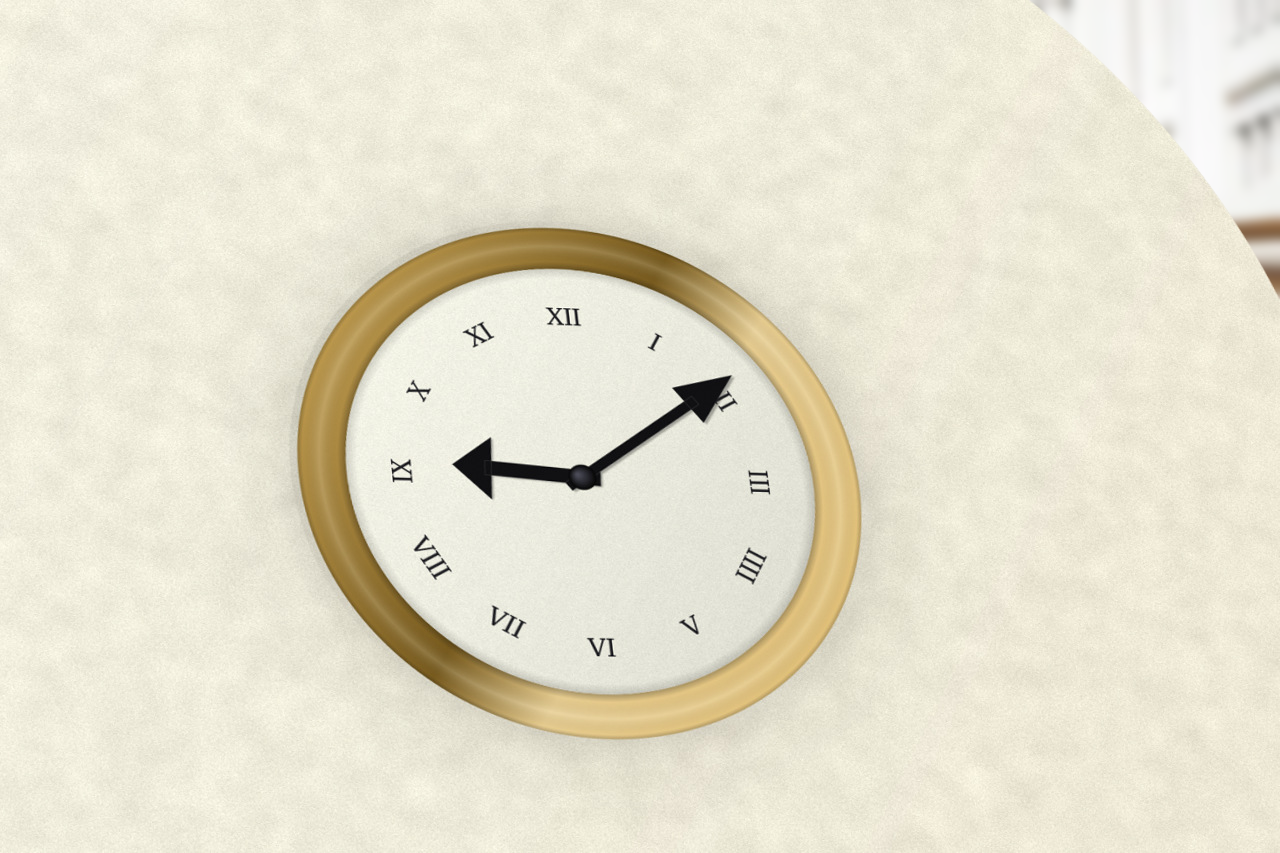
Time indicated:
9h09
